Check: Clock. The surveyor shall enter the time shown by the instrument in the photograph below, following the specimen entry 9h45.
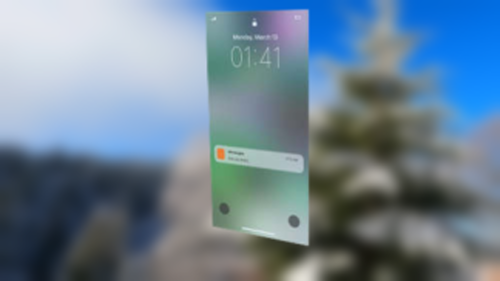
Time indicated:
1h41
